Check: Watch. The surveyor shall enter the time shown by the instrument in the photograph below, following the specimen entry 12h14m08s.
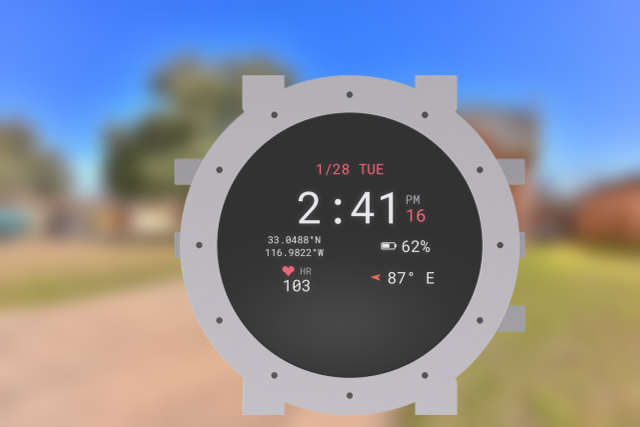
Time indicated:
2h41m16s
